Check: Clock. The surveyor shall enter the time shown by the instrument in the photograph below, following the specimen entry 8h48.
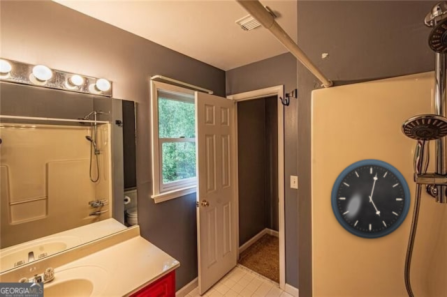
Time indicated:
5h02
